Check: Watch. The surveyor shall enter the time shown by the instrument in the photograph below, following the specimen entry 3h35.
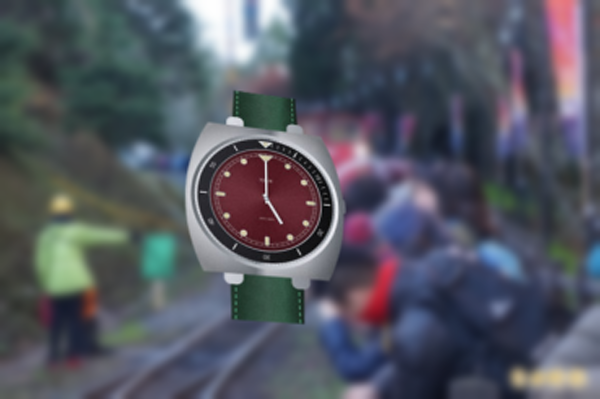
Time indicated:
5h00
